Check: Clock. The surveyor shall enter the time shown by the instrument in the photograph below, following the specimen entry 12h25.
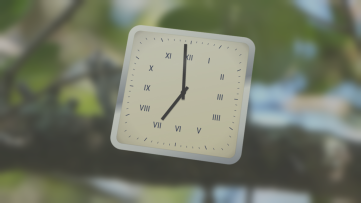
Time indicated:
6h59
